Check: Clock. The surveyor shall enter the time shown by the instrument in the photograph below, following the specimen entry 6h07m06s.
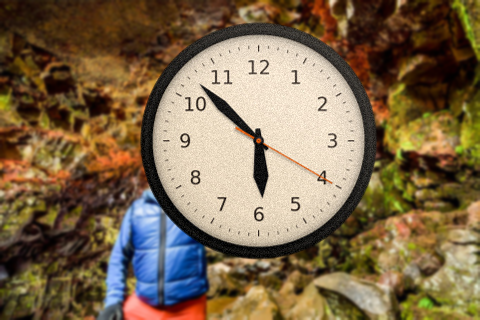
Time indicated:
5h52m20s
